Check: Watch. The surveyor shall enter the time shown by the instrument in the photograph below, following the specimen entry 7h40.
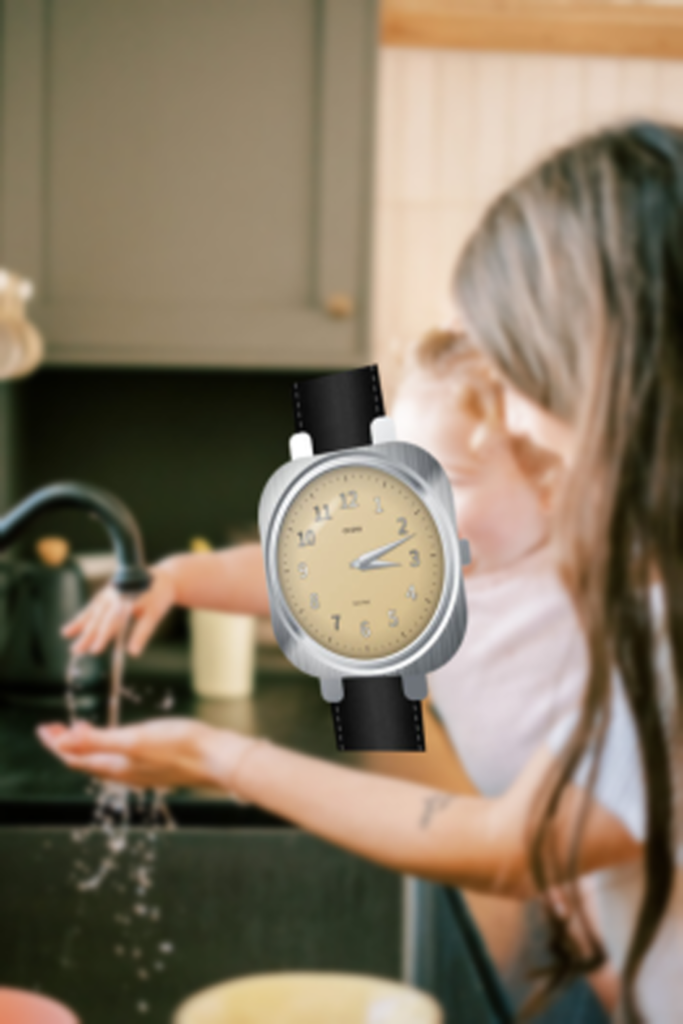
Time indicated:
3h12
